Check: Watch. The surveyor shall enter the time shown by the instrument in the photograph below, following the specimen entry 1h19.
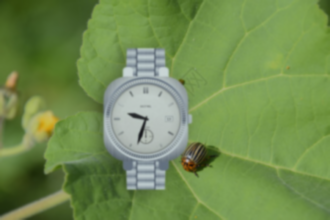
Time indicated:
9h33
